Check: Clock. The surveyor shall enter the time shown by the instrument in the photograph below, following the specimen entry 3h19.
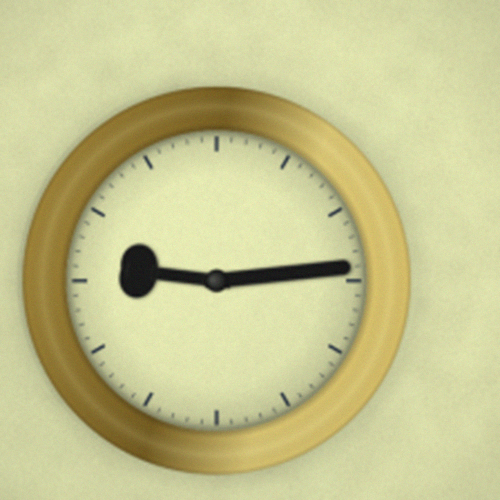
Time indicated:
9h14
